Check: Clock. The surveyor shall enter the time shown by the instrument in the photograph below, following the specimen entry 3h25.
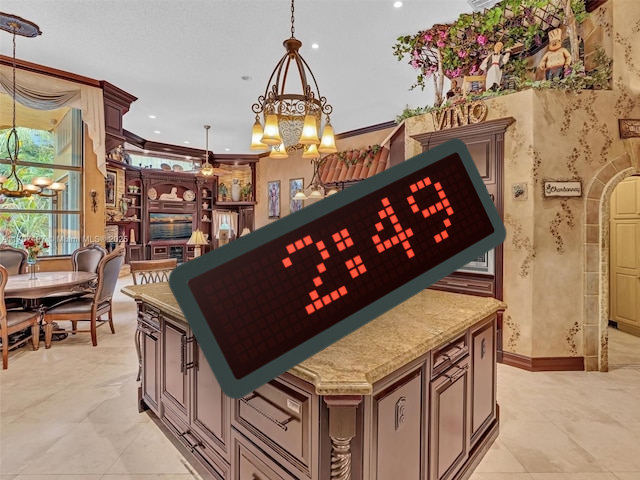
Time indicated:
2h49
